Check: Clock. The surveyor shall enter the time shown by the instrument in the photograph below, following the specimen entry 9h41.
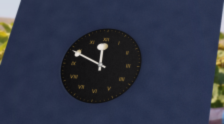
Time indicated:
11h49
